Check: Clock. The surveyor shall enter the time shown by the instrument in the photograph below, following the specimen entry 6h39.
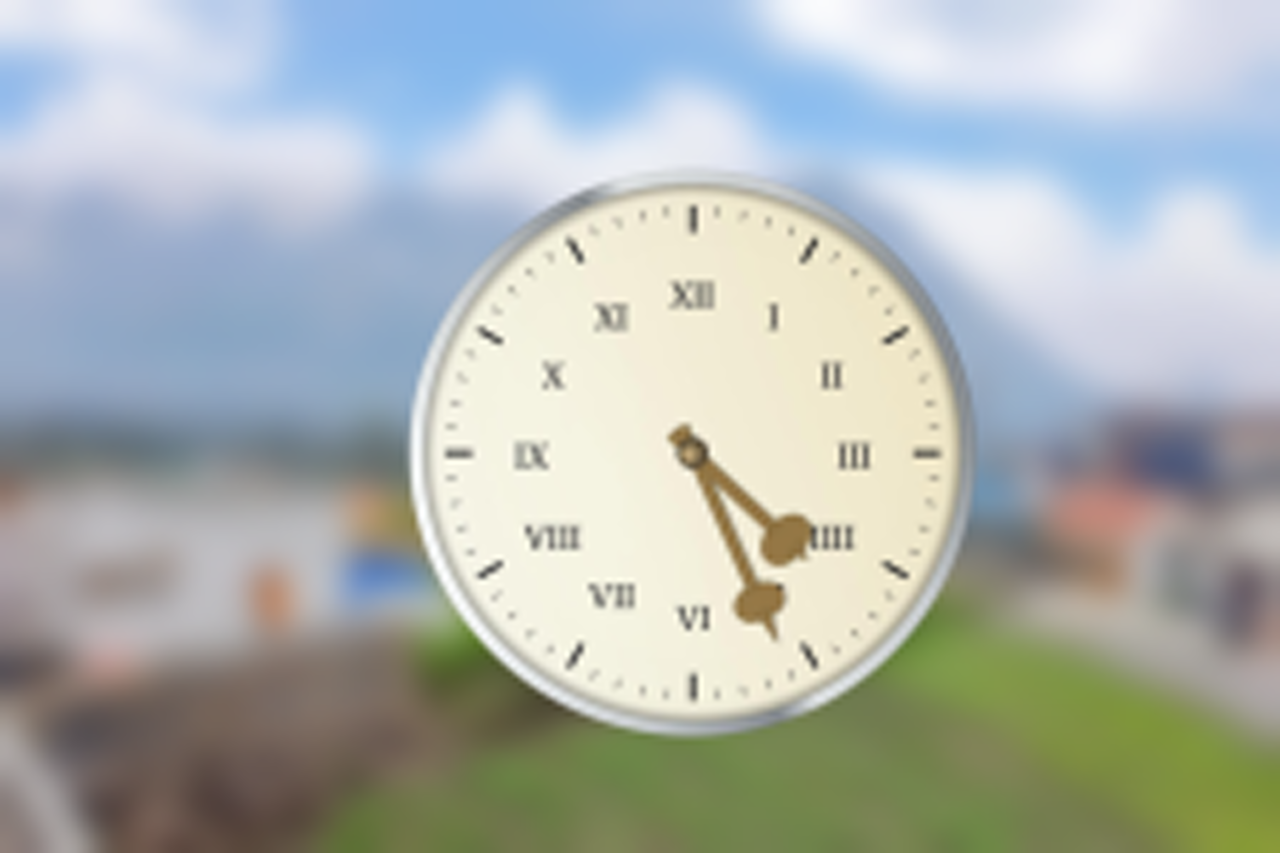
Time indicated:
4h26
